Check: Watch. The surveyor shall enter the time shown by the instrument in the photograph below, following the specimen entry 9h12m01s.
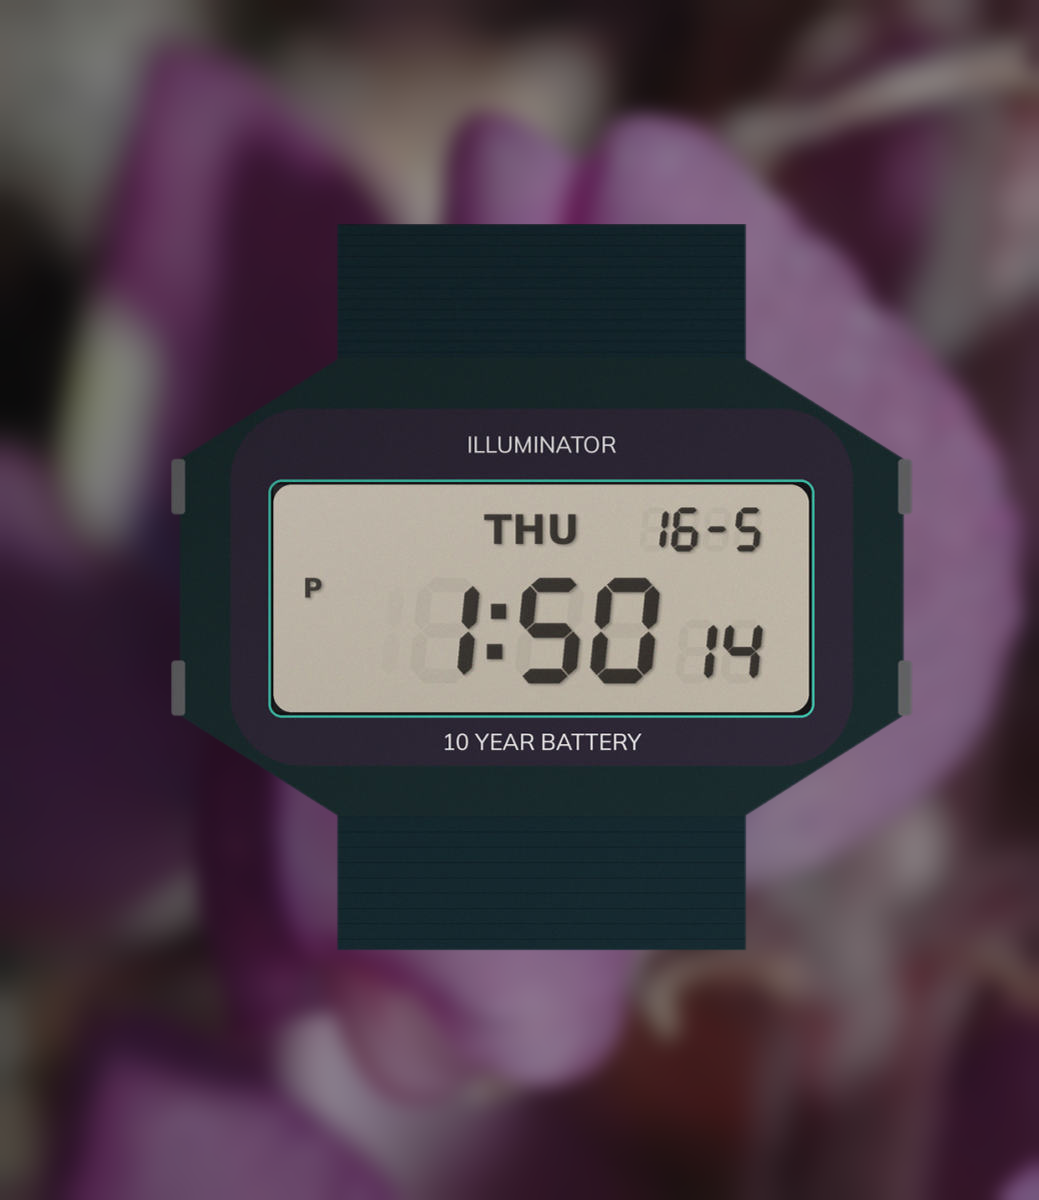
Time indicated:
1h50m14s
